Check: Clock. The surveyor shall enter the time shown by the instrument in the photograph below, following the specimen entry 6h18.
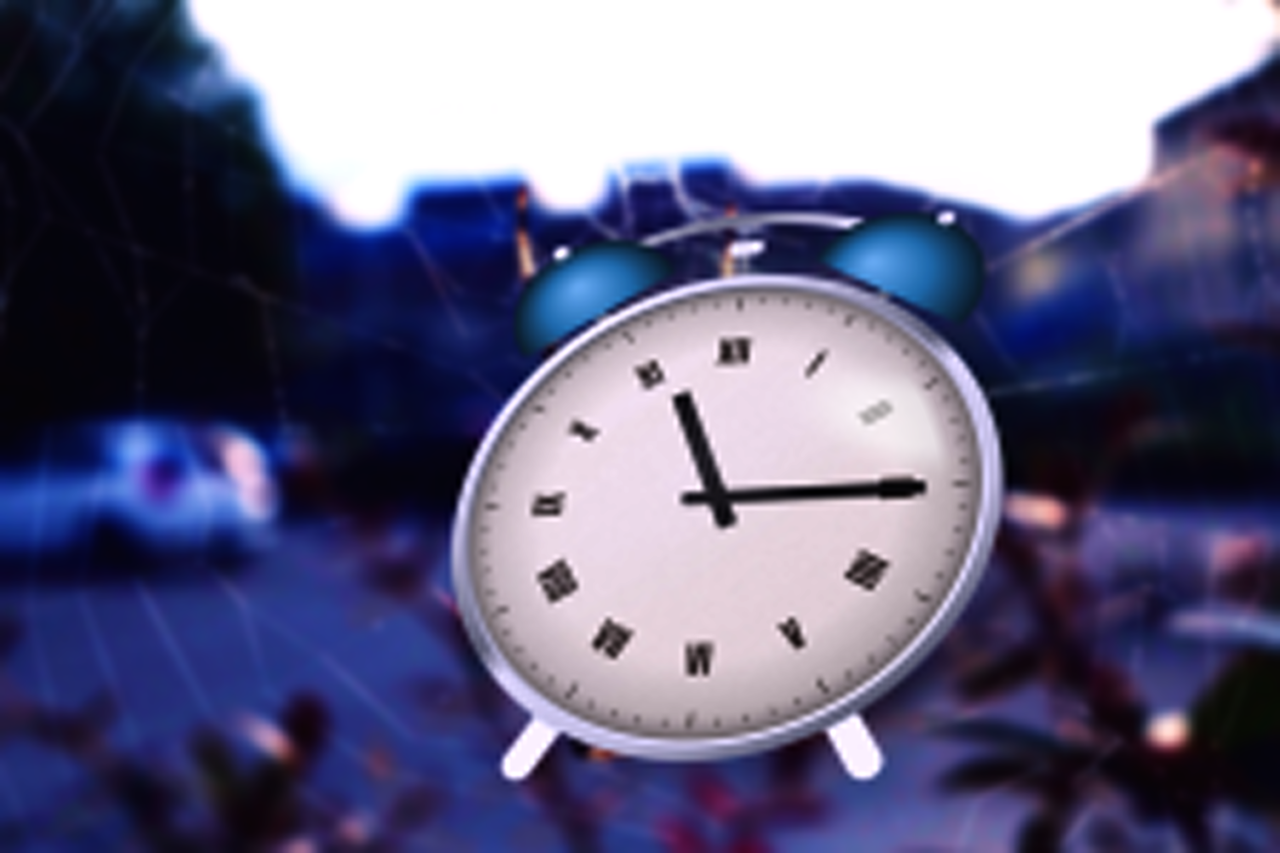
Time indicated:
11h15
